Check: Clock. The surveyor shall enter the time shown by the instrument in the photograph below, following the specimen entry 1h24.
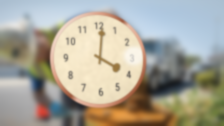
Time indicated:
4h01
